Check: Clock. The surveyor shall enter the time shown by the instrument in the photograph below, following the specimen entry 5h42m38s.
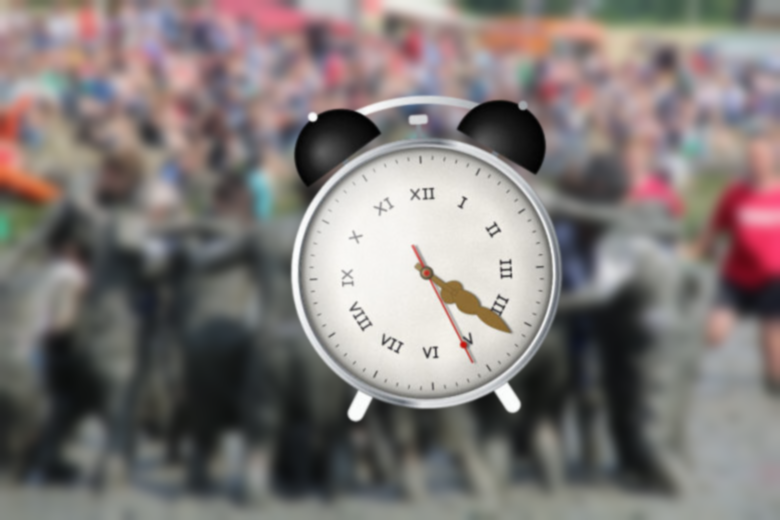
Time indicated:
4h21m26s
